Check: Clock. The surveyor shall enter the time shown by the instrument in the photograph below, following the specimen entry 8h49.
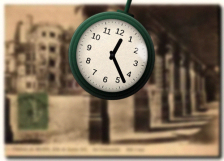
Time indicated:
12h23
